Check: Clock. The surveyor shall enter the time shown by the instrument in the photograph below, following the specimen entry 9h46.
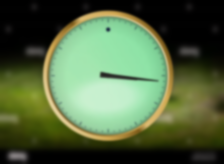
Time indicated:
3h16
